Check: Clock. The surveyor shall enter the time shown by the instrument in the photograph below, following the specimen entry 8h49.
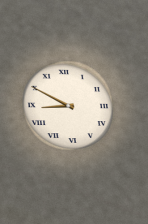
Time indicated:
8h50
